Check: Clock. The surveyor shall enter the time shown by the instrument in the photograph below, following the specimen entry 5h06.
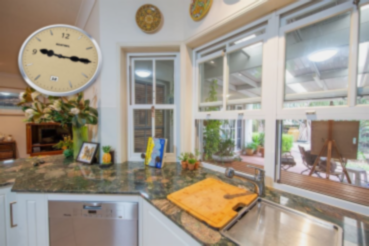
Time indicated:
9h15
